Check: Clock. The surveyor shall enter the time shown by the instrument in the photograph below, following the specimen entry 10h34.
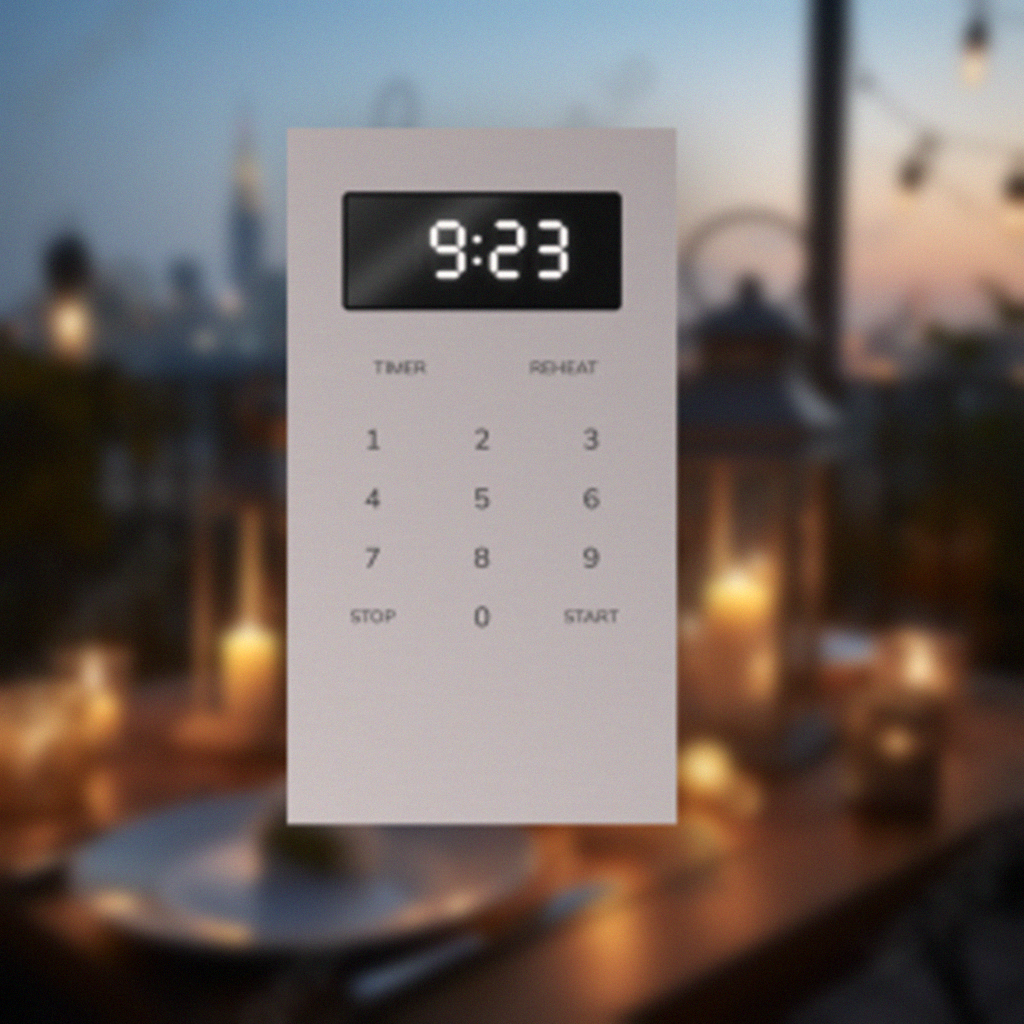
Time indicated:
9h23
